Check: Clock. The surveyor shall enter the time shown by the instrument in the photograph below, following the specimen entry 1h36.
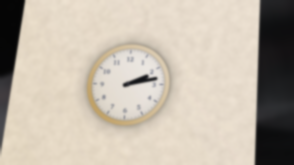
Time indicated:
2h13
